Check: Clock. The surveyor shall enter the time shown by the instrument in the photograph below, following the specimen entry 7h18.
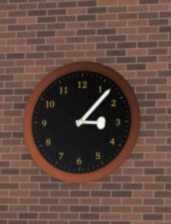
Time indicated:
3h07
